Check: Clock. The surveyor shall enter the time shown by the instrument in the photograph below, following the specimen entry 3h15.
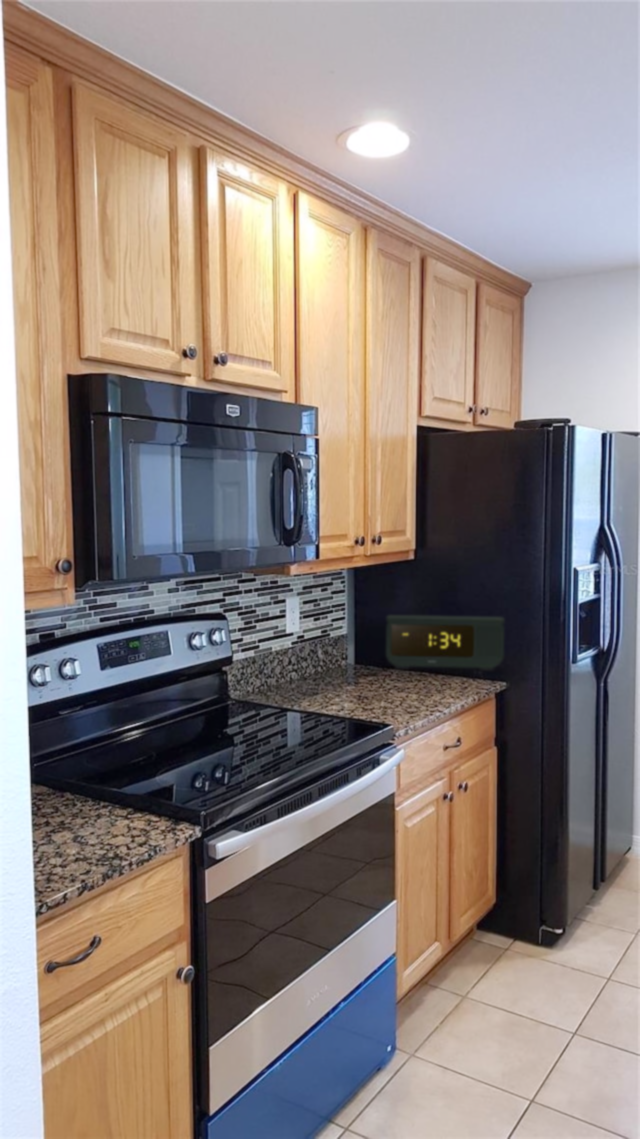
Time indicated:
1h34
